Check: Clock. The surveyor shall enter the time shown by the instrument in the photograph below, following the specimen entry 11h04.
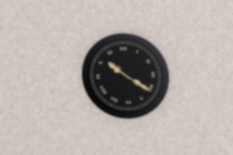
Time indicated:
10h21
